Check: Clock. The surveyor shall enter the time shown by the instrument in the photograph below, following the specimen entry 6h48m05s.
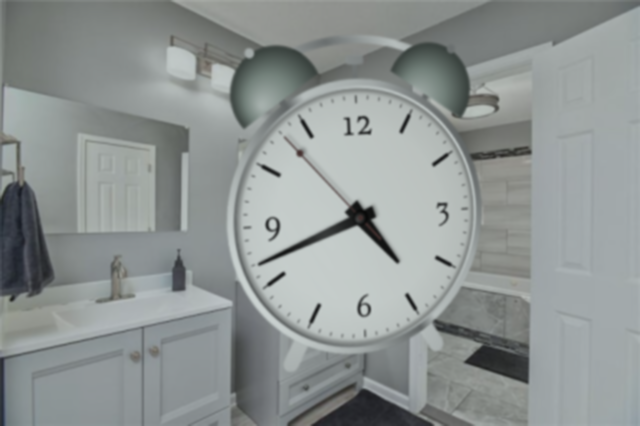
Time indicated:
4h41m53s
